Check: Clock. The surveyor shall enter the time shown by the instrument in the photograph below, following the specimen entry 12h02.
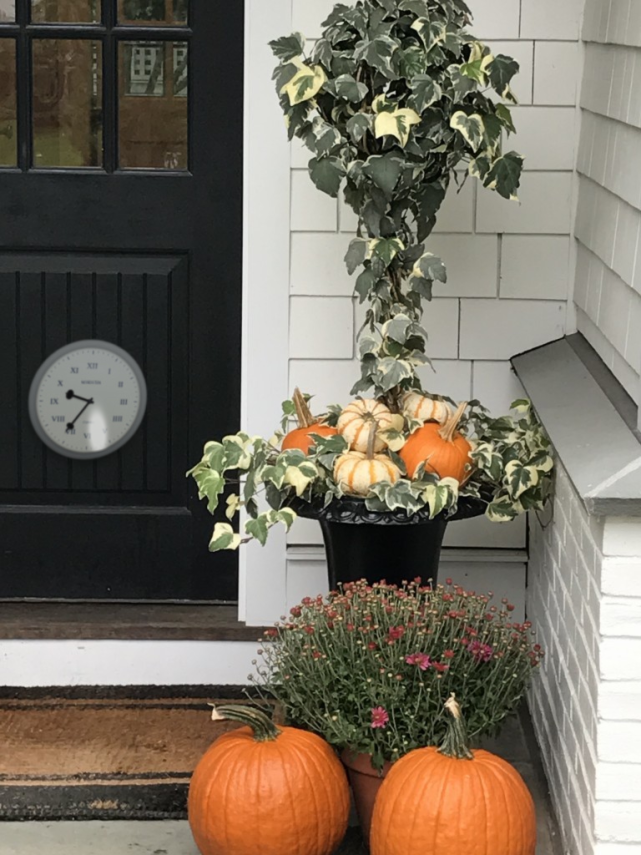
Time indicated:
9h36
